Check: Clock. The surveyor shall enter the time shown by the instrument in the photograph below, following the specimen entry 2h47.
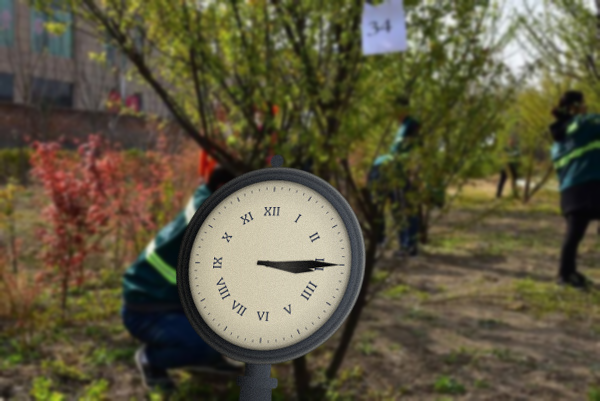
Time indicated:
3h15
